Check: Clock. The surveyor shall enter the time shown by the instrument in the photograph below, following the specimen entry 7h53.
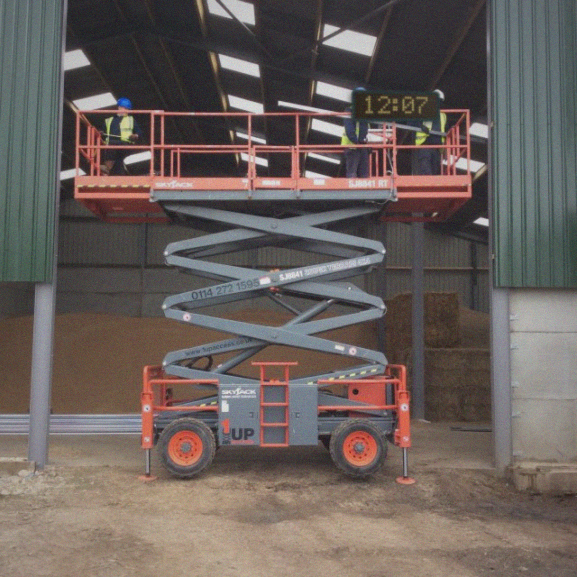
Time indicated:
12h07
